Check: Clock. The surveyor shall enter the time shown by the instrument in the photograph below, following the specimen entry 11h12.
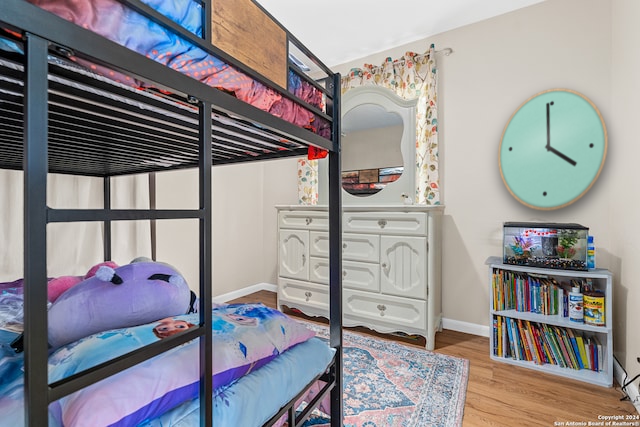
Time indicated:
3h59
